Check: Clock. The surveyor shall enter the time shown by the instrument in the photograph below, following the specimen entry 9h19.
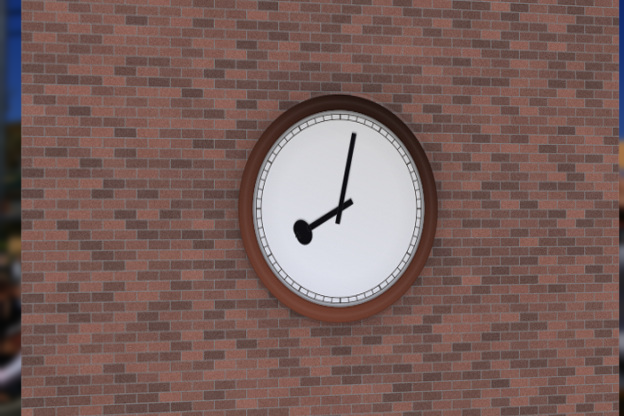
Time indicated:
8h02
